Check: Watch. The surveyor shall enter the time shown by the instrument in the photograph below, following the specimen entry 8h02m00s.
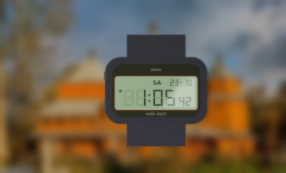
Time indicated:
1h05m42s
